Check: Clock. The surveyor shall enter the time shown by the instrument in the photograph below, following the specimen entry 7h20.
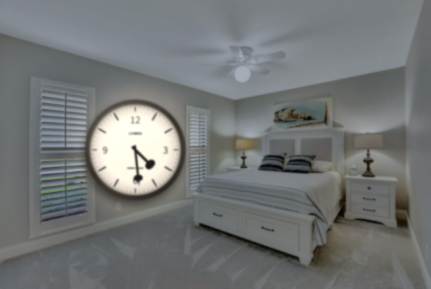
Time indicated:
4h29
